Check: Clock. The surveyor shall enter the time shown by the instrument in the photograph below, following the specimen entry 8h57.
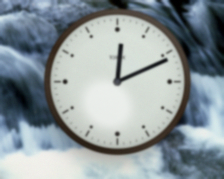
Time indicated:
12h11
